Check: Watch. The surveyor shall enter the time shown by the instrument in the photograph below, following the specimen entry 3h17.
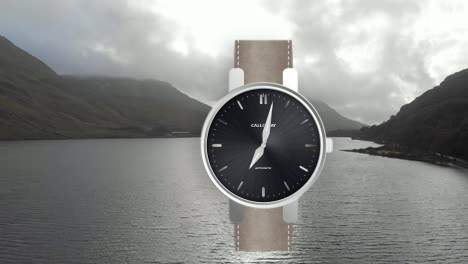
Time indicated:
7h02
